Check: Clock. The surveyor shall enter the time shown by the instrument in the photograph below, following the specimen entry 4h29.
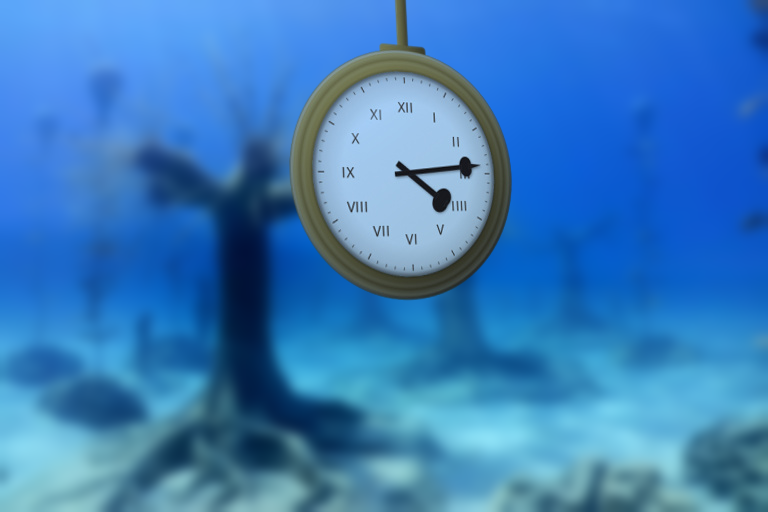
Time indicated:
4h14
